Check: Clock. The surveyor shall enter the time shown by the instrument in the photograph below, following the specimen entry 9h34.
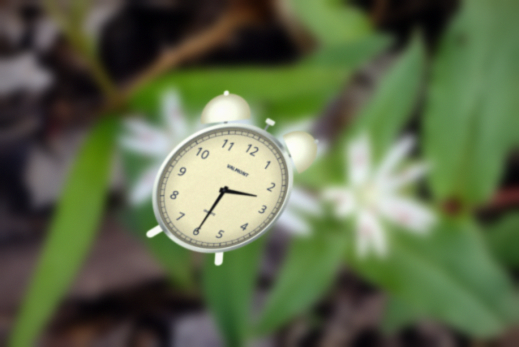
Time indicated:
2h30
